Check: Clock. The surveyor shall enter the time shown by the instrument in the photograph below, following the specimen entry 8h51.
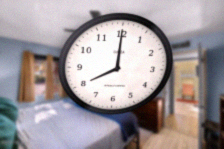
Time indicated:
8h00
